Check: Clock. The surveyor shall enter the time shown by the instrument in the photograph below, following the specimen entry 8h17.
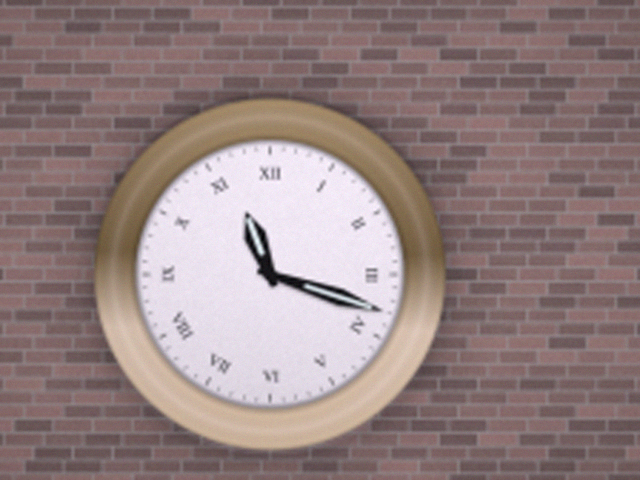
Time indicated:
11h18
